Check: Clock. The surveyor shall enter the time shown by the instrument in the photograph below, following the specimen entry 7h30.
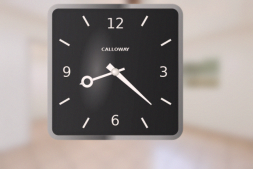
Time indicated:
8h22
